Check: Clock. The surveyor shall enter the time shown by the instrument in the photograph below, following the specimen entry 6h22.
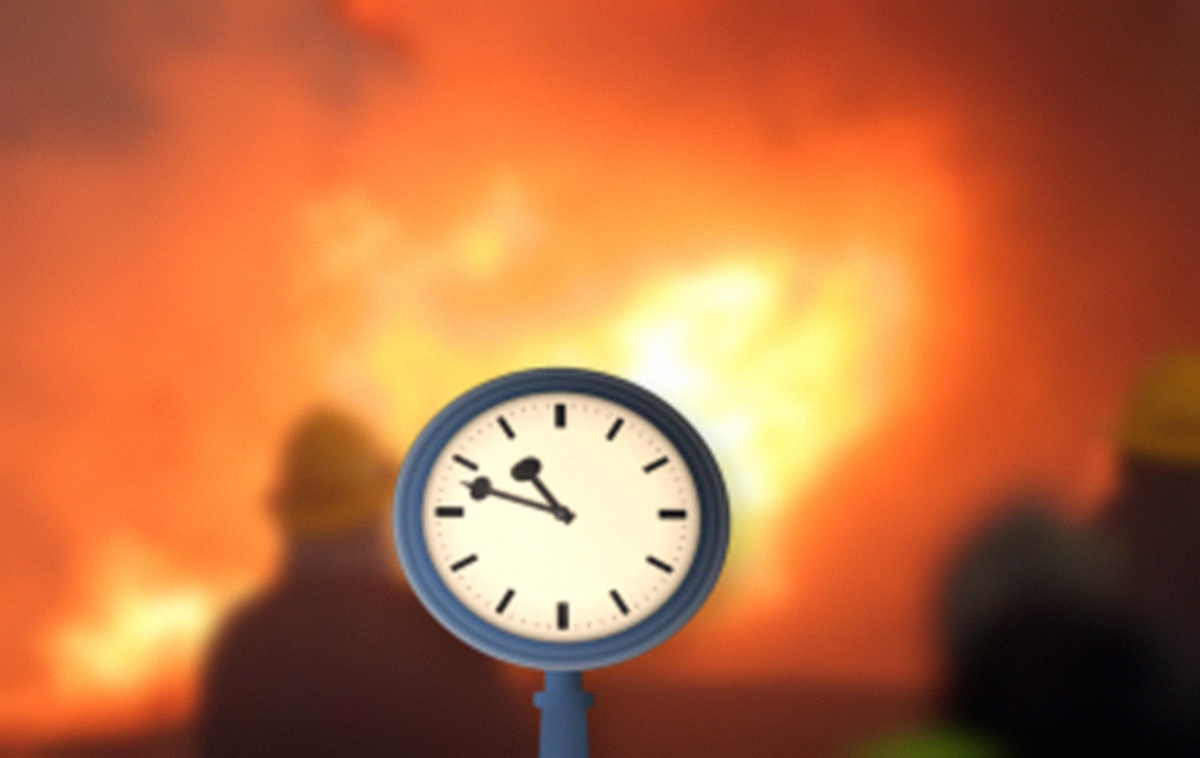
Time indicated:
10h48
